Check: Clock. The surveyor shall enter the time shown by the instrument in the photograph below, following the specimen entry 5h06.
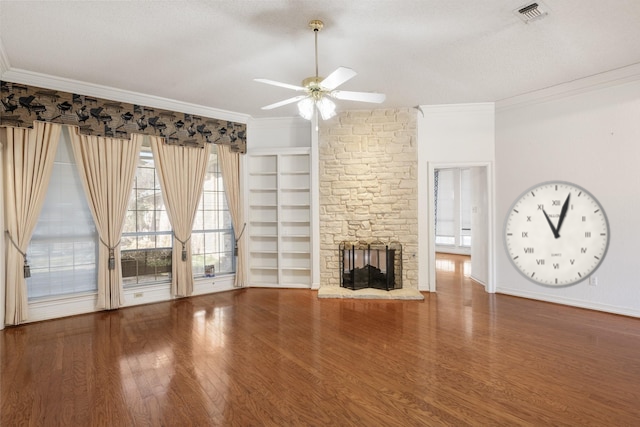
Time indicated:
11h03
